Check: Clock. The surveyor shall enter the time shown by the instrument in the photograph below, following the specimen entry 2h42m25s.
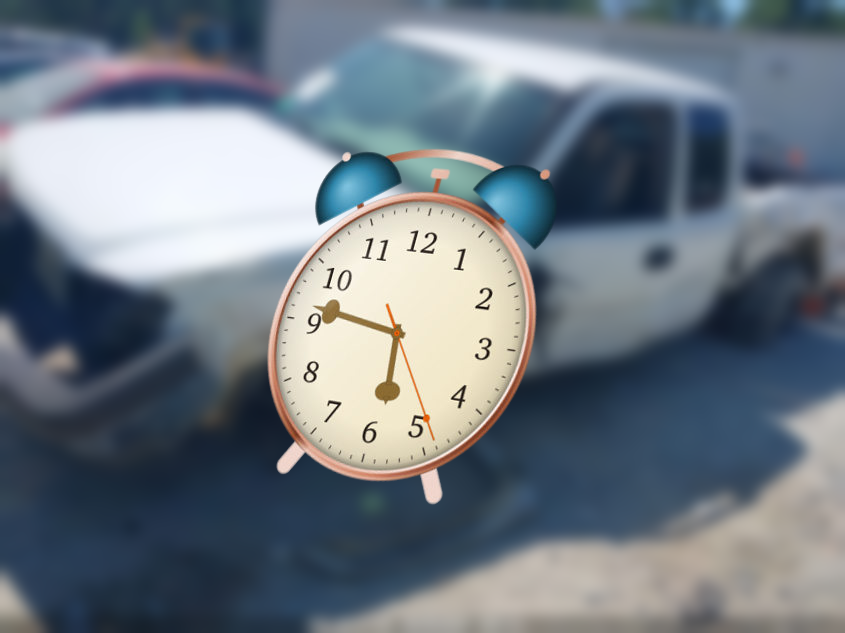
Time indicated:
5h46m24s
